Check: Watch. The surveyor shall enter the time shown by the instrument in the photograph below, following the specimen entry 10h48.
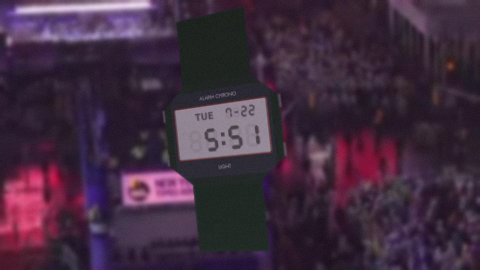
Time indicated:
5h51
